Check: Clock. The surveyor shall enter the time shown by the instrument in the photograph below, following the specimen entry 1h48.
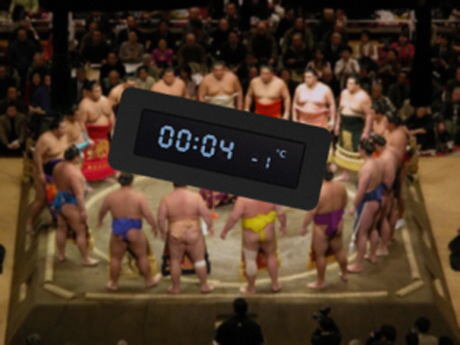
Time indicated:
0h04
